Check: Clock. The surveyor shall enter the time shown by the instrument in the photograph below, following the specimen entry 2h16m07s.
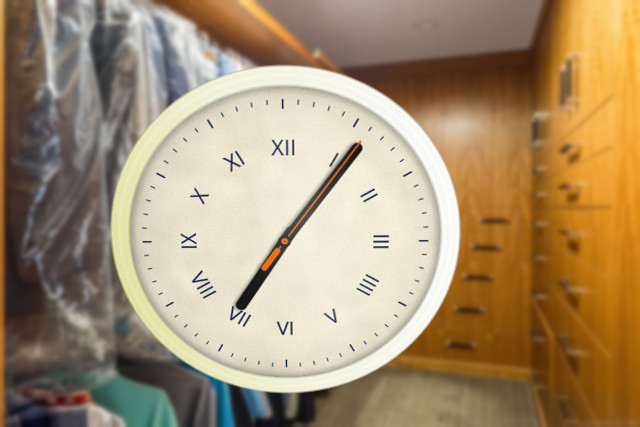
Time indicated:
7h06m06s
